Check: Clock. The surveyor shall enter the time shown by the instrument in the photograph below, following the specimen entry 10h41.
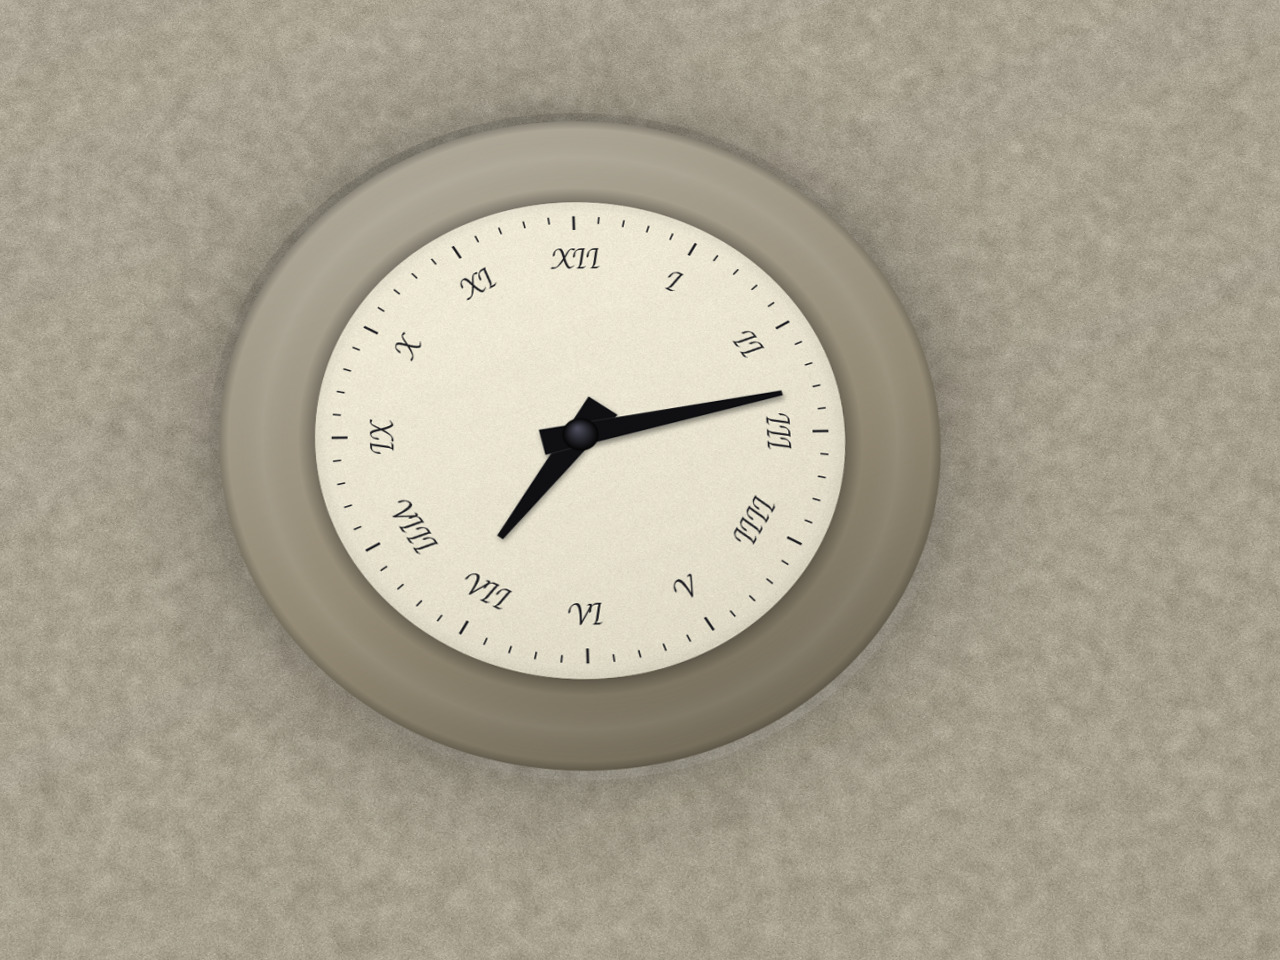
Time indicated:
7h13
